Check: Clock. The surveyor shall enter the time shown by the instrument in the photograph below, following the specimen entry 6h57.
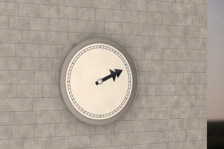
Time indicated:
2h11
